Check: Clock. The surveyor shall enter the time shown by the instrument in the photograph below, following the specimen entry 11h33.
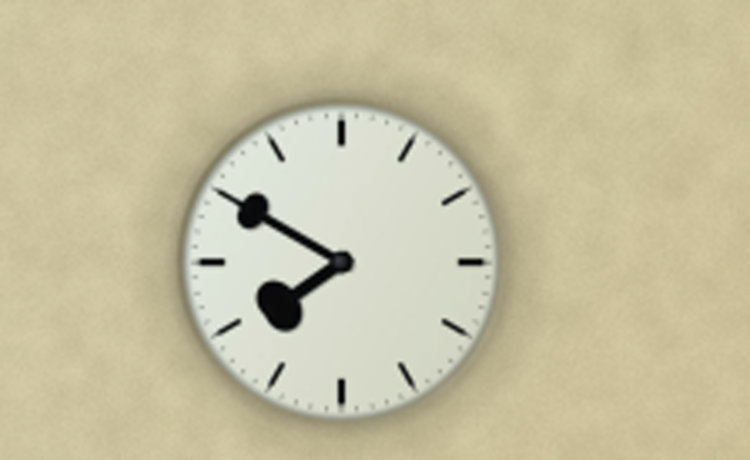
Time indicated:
7h50
